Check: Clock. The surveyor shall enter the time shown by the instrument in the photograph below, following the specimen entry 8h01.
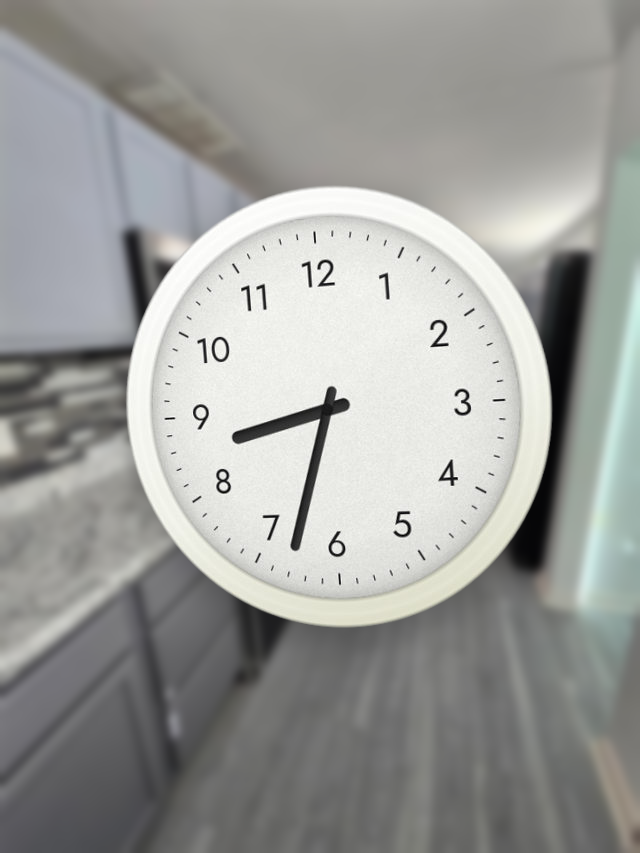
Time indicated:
8h33
